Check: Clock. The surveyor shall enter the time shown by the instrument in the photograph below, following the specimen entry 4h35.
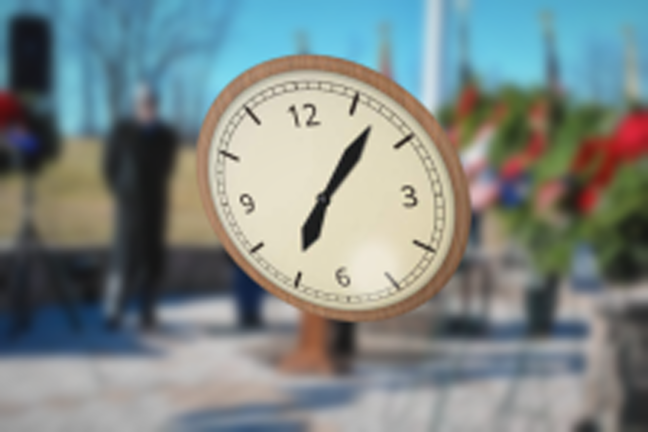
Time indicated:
7h07
